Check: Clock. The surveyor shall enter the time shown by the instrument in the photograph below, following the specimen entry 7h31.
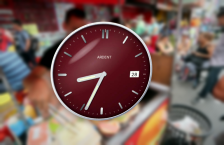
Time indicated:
8h34
